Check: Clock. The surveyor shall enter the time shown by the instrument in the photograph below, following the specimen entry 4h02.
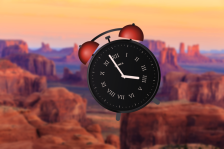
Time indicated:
3h58
